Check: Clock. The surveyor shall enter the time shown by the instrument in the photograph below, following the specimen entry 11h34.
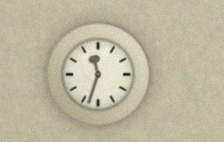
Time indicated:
11h33
